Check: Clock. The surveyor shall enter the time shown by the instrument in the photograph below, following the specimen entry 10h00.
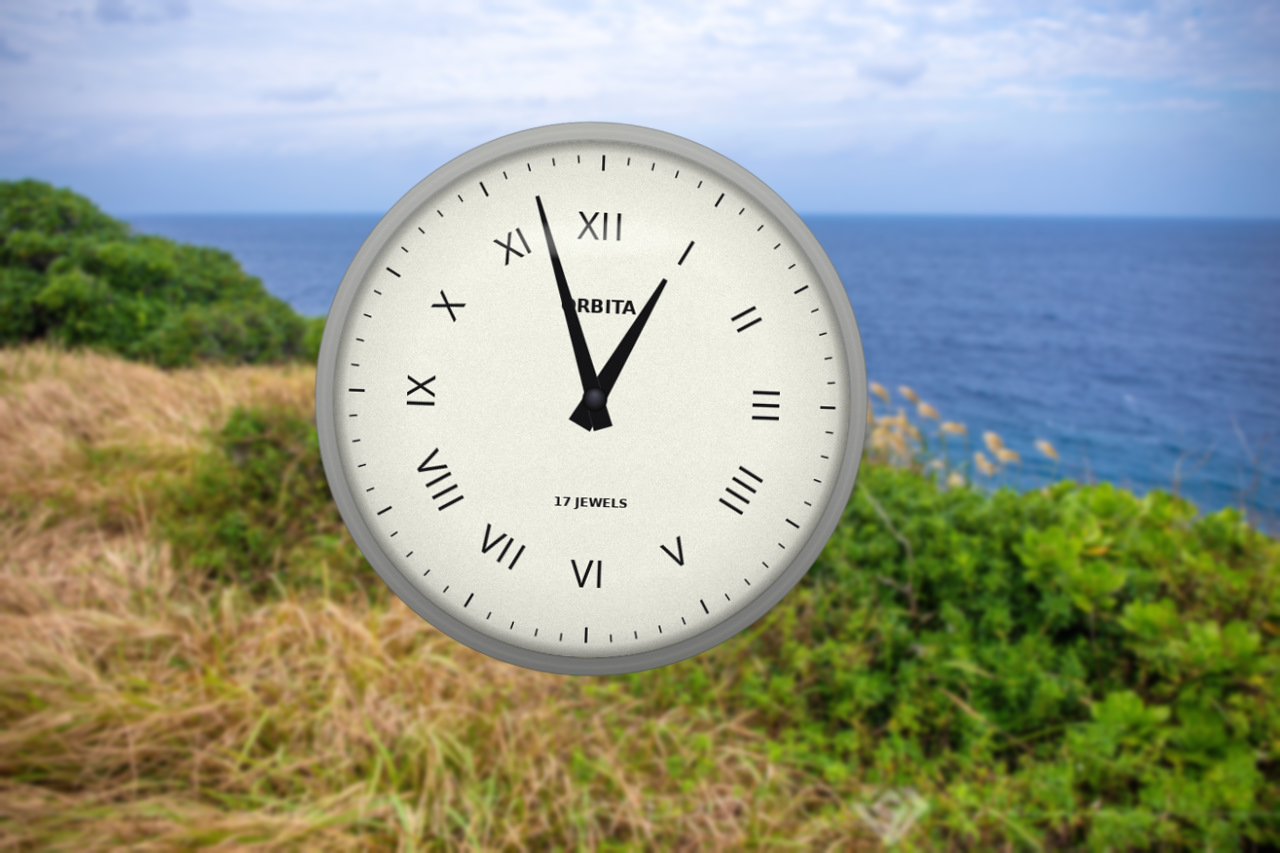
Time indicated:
12h57
